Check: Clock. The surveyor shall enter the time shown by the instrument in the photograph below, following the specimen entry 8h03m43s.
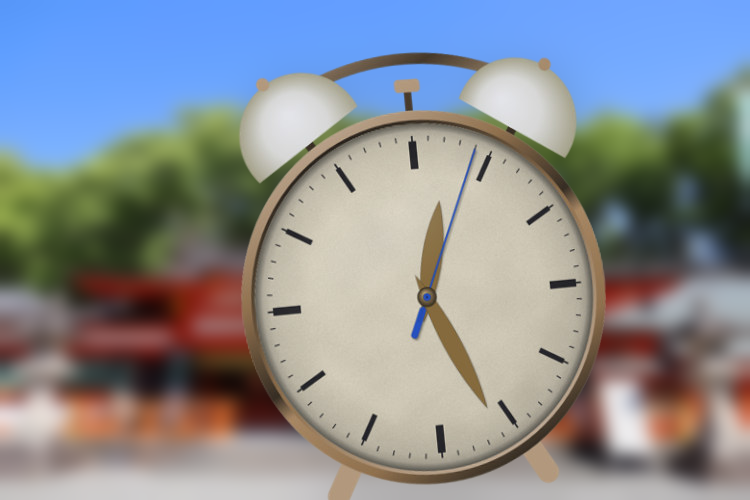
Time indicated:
12h26m04s
